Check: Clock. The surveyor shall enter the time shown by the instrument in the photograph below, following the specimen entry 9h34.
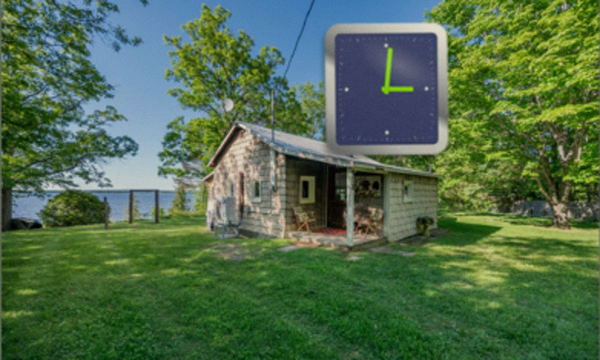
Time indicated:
3h01
